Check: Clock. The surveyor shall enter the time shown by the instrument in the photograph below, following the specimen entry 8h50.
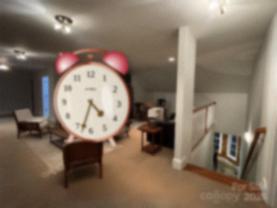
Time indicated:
4h33
